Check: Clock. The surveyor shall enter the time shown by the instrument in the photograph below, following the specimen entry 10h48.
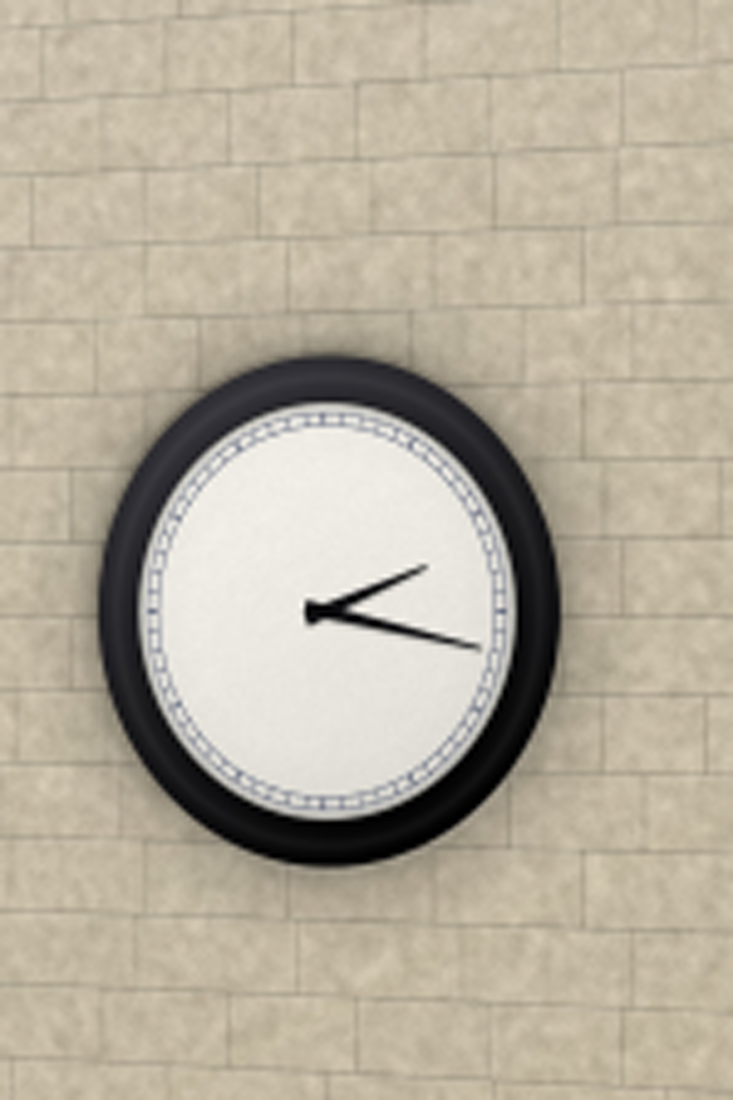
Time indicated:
2h17
